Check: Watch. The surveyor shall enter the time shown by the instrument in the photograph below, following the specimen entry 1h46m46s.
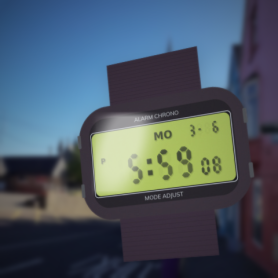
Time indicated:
5h59m08s
